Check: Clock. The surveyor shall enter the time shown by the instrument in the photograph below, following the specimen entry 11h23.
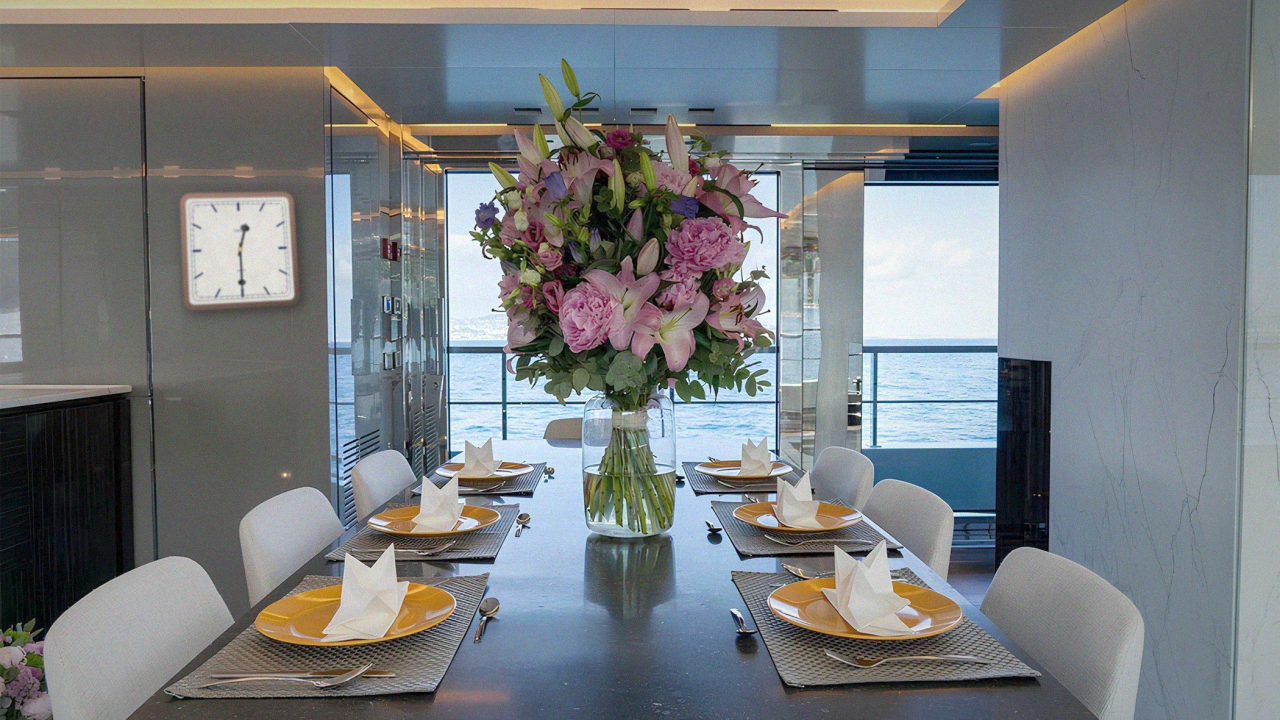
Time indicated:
12h30
